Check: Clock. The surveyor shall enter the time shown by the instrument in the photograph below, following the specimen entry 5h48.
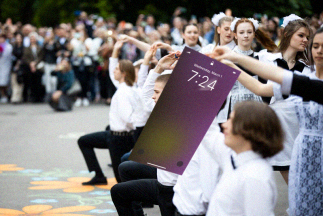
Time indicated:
7h24
